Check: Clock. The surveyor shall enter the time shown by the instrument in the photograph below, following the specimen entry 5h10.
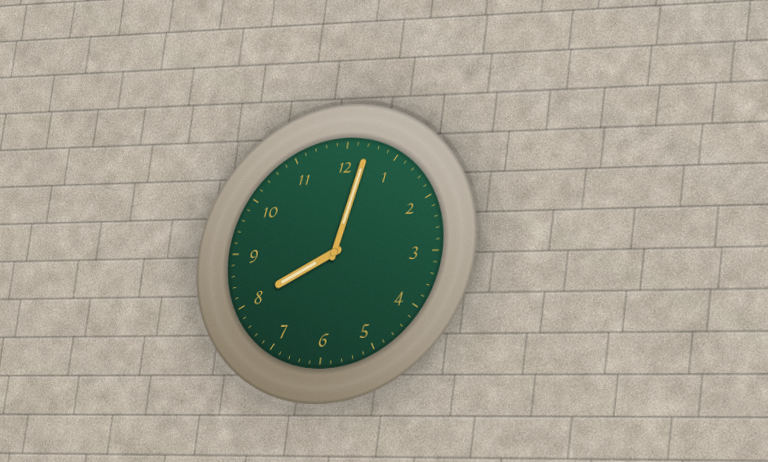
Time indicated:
8h02
